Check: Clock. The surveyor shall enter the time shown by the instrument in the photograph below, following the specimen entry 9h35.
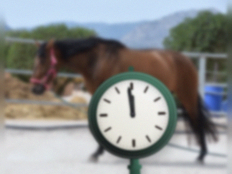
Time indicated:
11h59
